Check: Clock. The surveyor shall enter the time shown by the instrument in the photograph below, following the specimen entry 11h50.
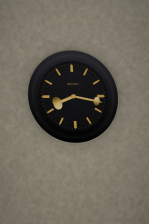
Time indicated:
8h17
